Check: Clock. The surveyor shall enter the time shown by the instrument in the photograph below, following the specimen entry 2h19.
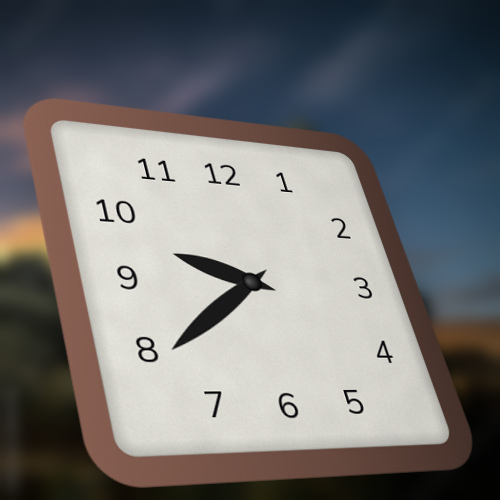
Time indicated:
9h39
